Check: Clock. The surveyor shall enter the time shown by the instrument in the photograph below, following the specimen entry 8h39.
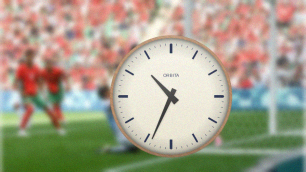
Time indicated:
10h34
